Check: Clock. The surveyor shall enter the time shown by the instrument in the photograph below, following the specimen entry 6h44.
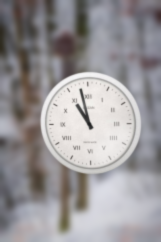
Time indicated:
10h58
